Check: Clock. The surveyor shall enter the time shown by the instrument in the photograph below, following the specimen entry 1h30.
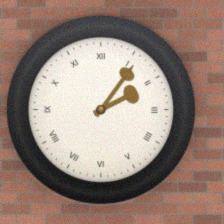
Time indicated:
2h06
